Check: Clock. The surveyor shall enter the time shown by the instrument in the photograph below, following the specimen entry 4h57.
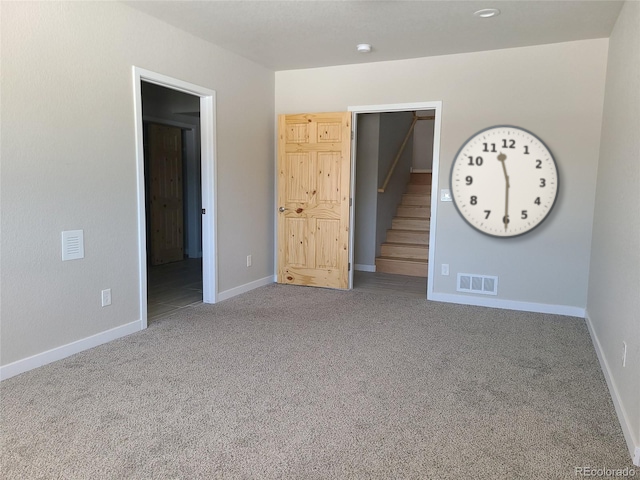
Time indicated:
11h30
